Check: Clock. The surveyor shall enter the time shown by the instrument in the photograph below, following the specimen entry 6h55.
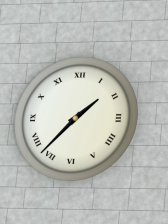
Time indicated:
1h37
